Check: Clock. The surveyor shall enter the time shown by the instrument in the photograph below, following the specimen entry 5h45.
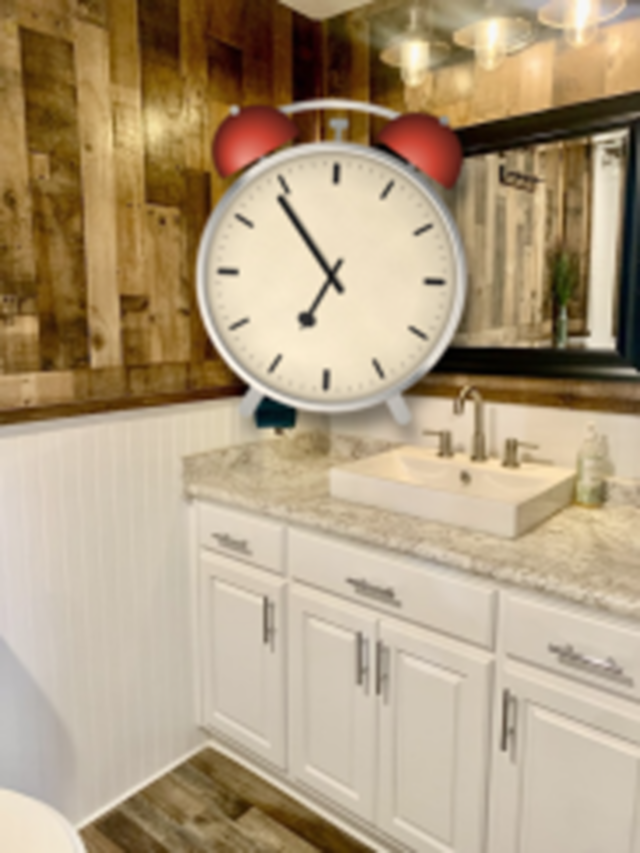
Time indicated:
6h54
